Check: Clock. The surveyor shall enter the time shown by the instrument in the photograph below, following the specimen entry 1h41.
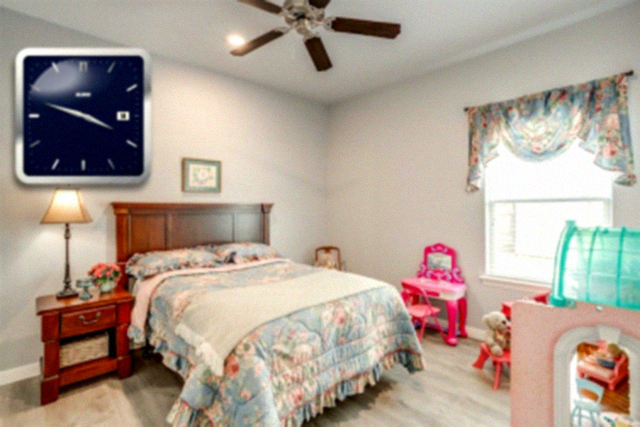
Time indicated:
3h48
